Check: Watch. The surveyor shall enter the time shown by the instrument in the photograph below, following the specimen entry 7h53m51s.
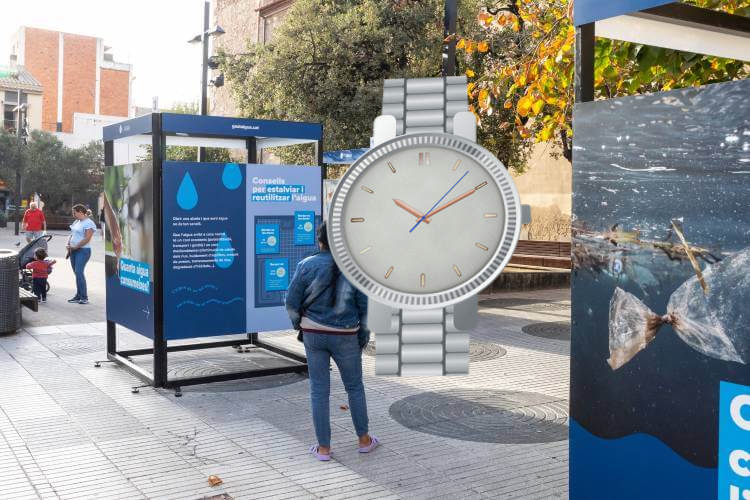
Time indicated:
10h10m07s
